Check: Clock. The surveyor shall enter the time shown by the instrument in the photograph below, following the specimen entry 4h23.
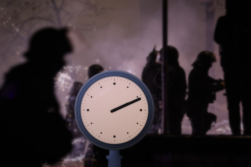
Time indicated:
2h11
